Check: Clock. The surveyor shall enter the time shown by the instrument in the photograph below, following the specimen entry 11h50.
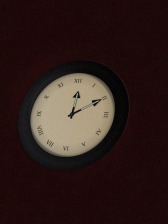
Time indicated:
12h10
